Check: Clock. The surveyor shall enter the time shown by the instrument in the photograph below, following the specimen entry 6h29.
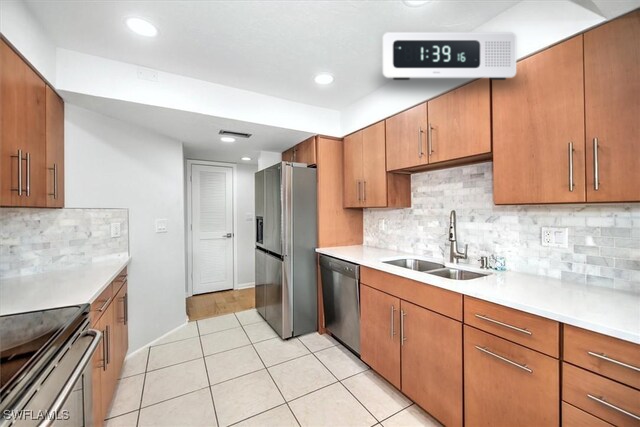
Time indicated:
1h39
